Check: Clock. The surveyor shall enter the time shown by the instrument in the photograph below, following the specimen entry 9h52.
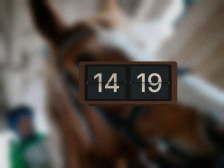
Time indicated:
14h19
